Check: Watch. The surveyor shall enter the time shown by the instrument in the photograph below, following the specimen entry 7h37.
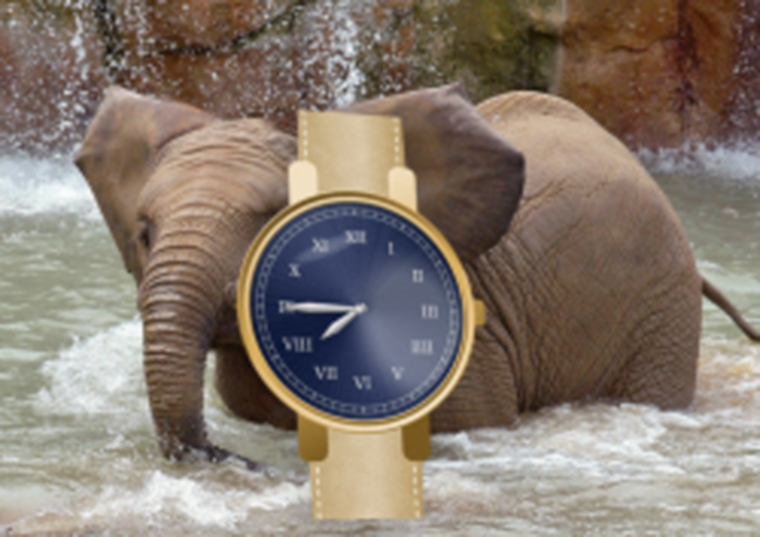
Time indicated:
7h45
